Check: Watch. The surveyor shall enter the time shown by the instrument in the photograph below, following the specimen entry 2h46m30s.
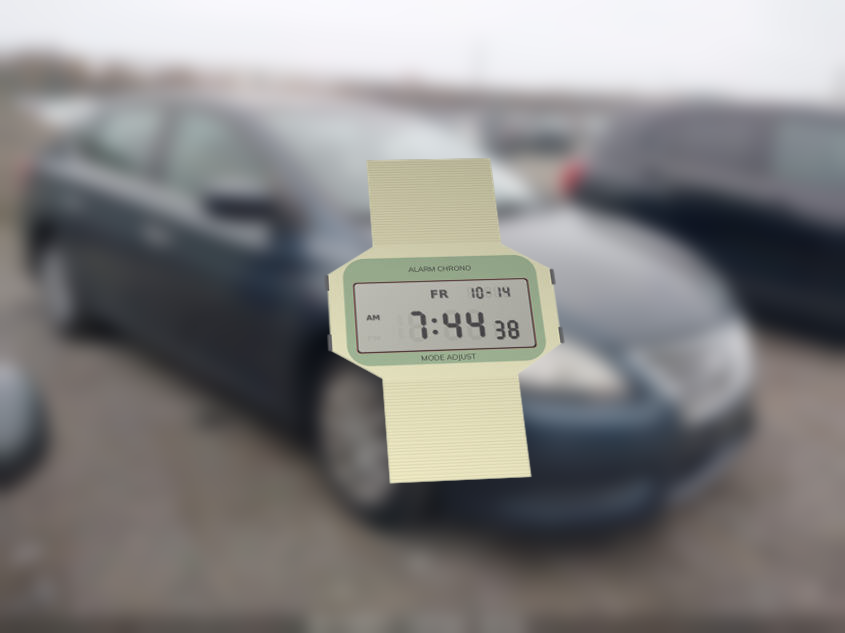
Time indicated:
7h44m38s
